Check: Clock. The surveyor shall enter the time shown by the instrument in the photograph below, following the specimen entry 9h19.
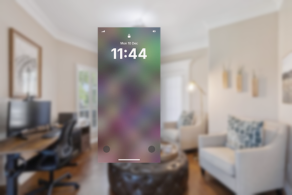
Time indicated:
11h44
